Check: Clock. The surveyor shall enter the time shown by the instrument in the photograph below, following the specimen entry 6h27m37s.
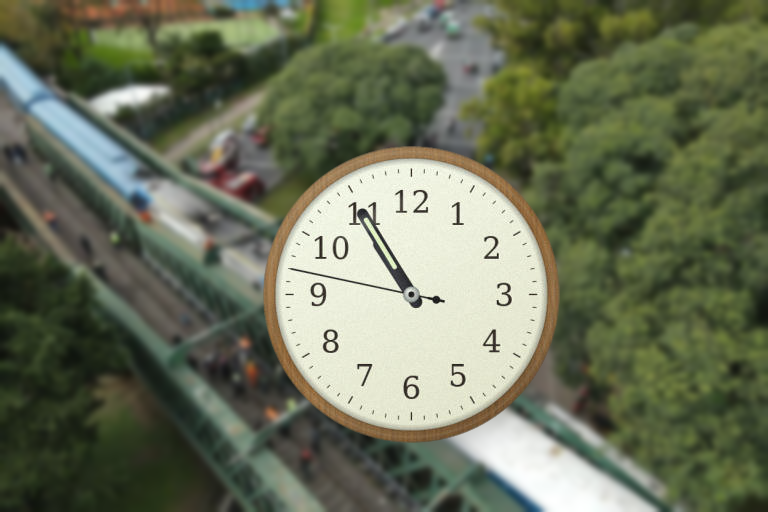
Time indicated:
10h54m47s
